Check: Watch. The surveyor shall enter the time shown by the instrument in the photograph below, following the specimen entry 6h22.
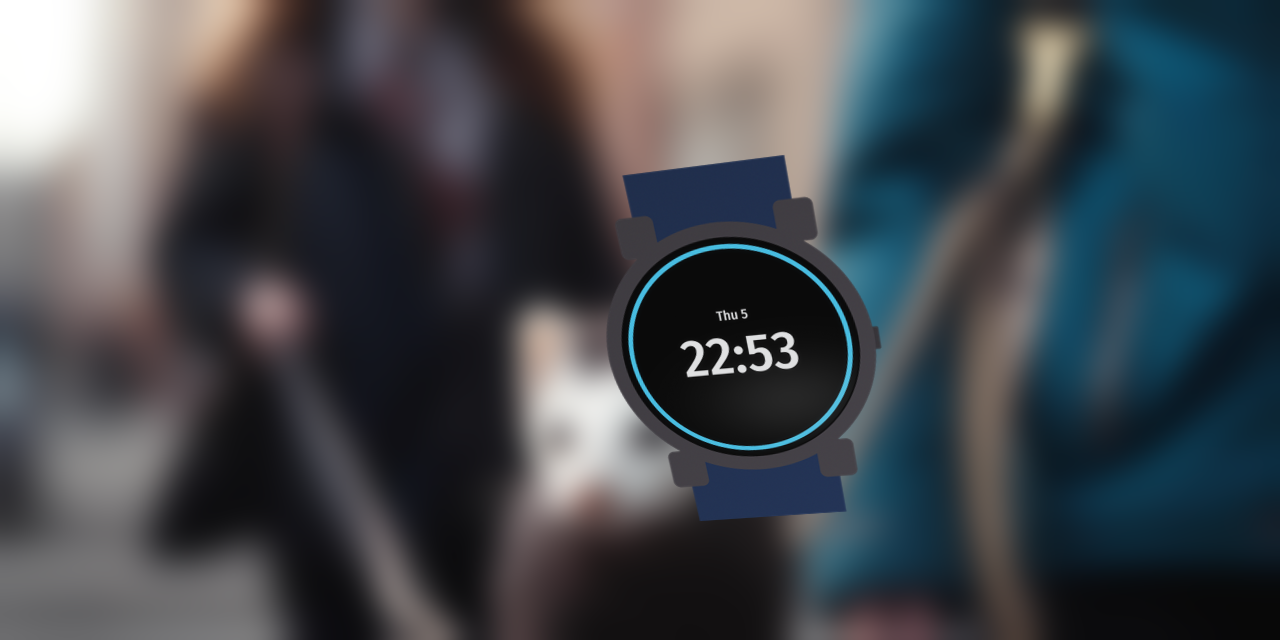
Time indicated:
22h53
